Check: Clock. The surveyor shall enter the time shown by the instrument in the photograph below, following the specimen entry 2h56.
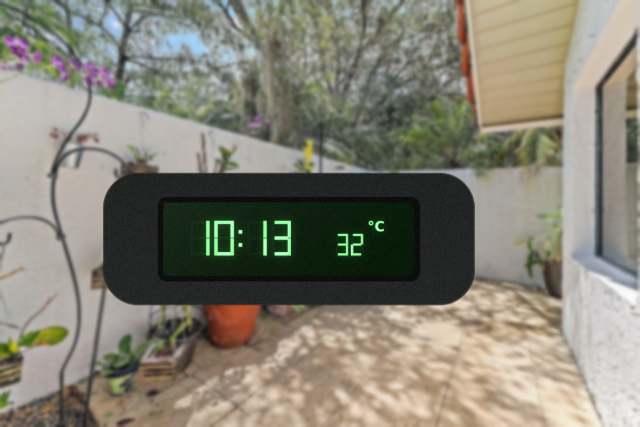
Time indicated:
10h13
